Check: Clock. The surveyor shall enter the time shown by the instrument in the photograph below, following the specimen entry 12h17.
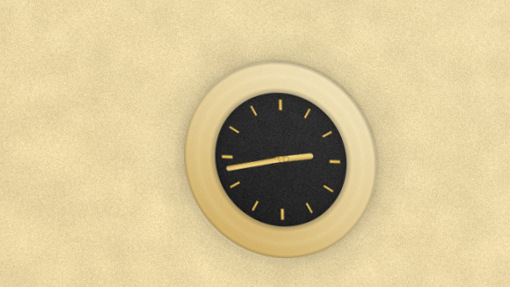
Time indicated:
2h43
